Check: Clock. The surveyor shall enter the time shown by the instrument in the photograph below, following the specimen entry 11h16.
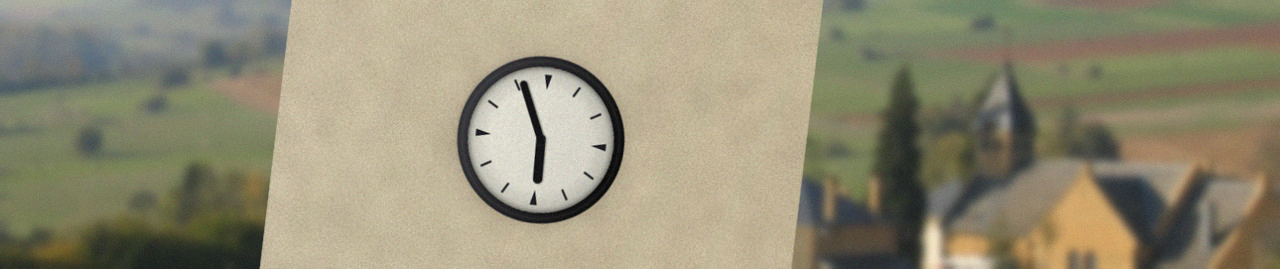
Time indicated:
5h56
